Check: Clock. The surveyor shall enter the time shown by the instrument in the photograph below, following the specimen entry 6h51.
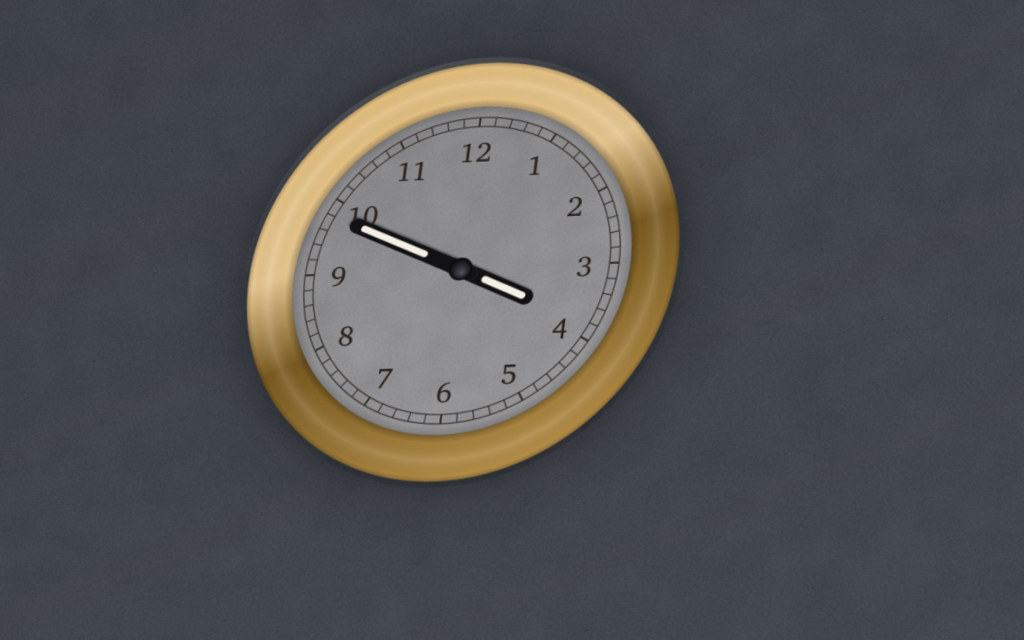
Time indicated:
3h49
